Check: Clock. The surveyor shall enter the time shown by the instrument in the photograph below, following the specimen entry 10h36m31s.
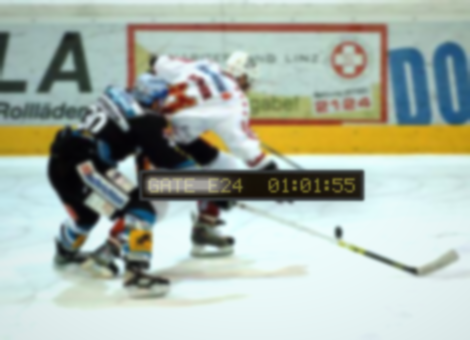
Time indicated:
1h01m55s
